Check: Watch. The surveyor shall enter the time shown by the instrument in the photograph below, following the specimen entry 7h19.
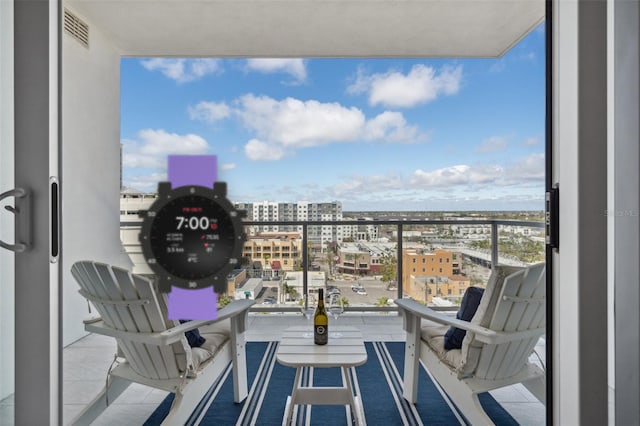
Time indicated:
7h00
